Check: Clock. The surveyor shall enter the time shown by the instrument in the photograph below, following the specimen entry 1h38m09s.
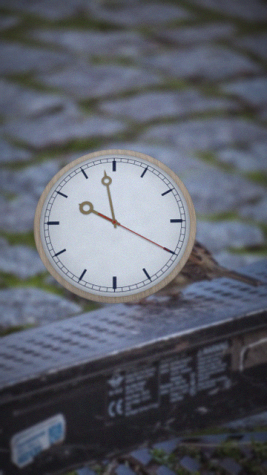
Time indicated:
9h58m20s
